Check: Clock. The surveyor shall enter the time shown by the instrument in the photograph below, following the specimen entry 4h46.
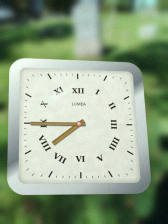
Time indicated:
7h45
